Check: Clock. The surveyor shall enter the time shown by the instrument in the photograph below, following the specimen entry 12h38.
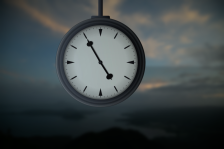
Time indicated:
4h55
